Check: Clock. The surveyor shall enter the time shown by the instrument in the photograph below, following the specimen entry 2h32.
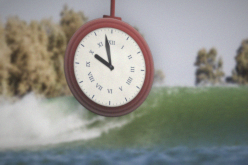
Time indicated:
9h58
